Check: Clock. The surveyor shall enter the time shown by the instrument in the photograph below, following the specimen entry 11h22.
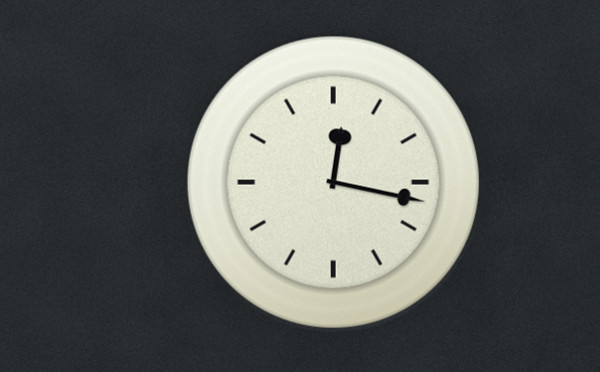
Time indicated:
12h17
